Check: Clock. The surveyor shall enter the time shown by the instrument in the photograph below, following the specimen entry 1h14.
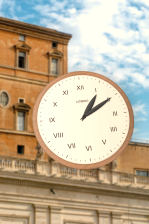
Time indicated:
1h10
